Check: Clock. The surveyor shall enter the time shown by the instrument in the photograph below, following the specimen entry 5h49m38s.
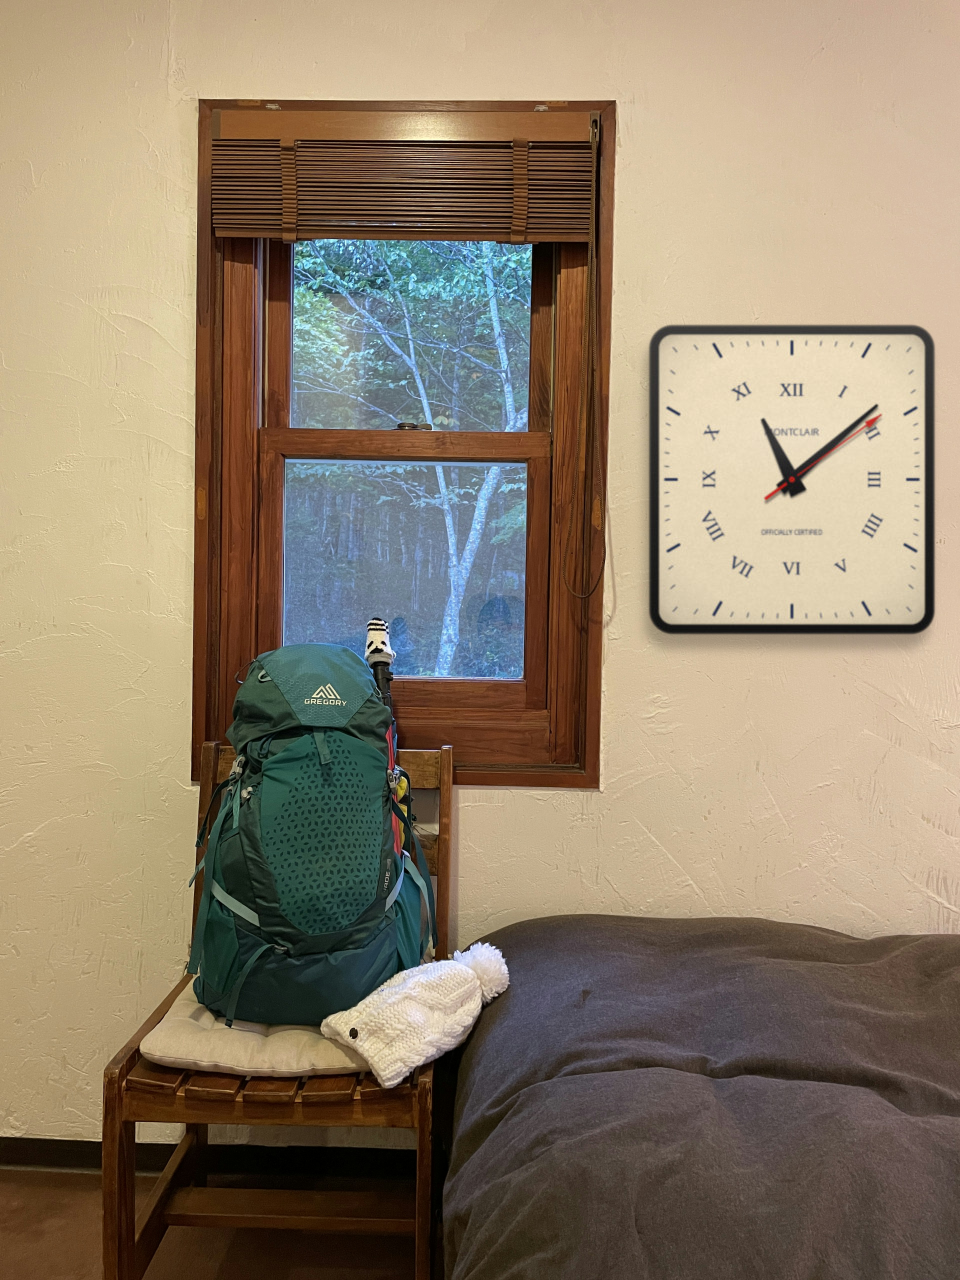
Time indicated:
11h08m09s
